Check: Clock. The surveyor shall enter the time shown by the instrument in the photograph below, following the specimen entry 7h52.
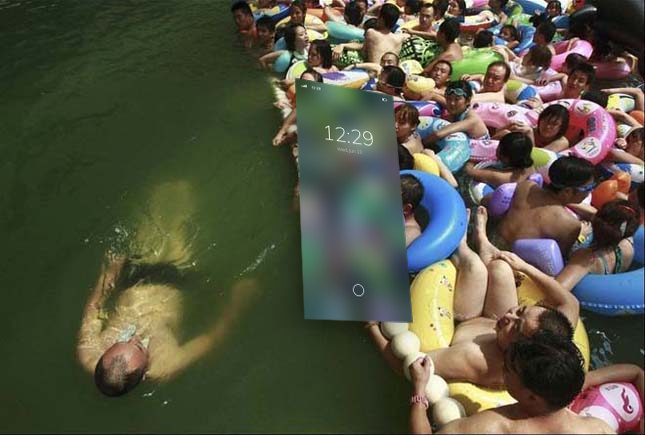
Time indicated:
12h29
